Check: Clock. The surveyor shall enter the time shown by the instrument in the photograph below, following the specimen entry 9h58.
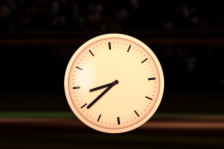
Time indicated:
8h39
